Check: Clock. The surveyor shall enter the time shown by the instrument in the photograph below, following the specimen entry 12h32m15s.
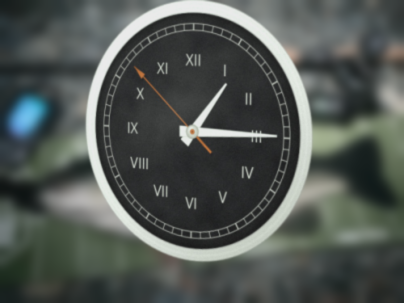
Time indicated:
1h14m52s
